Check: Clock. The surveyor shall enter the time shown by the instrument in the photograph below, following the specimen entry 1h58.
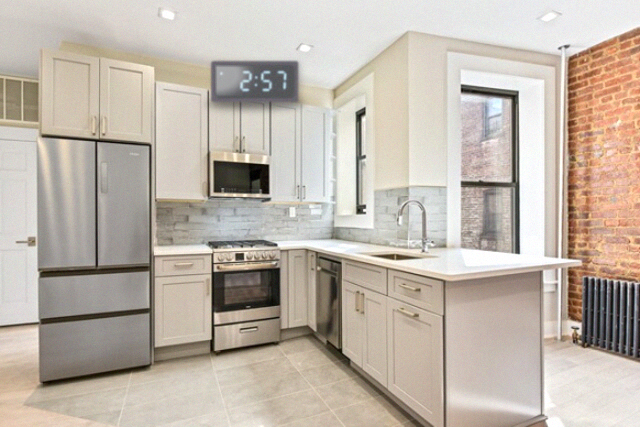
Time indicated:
2h57
